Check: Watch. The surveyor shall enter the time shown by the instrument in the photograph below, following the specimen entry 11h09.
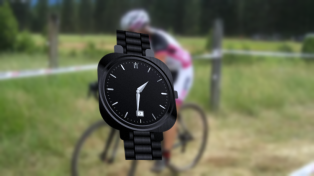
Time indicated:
1h31
